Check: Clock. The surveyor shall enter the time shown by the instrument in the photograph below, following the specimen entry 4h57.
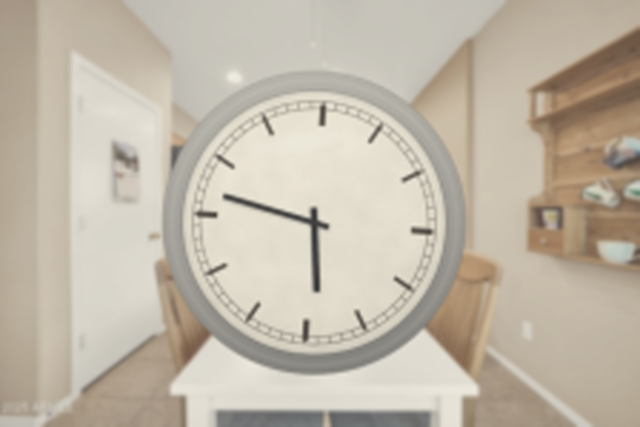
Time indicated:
5h47
